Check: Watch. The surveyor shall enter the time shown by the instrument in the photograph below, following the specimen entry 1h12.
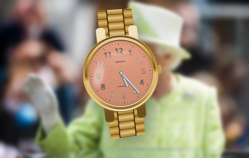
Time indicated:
5h24
